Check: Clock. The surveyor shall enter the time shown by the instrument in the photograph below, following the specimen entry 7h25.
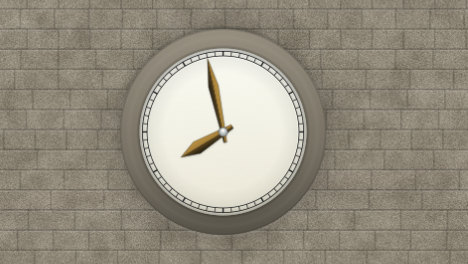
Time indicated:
7h58
